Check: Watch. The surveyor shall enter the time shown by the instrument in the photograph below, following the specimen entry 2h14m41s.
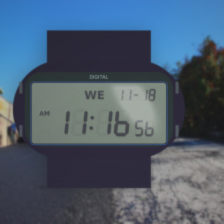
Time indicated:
11h16m56s
